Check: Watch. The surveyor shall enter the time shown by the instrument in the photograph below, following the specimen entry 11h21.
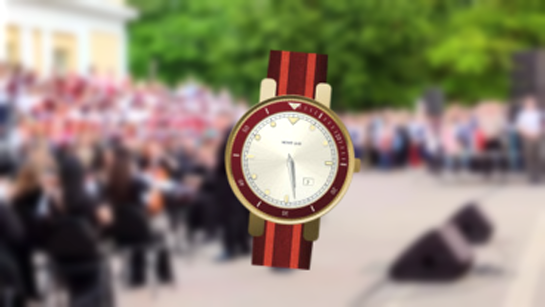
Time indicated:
5h28
